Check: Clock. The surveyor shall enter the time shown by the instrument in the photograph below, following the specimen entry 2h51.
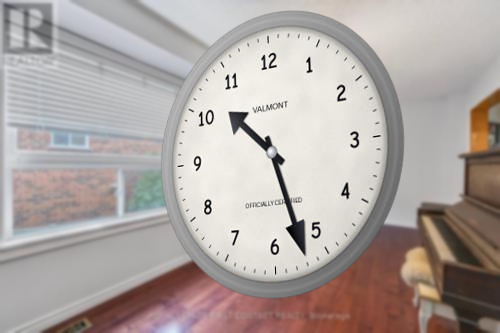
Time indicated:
10h27
